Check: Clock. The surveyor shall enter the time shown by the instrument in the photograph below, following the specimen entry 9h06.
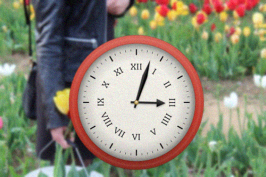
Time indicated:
3h03
